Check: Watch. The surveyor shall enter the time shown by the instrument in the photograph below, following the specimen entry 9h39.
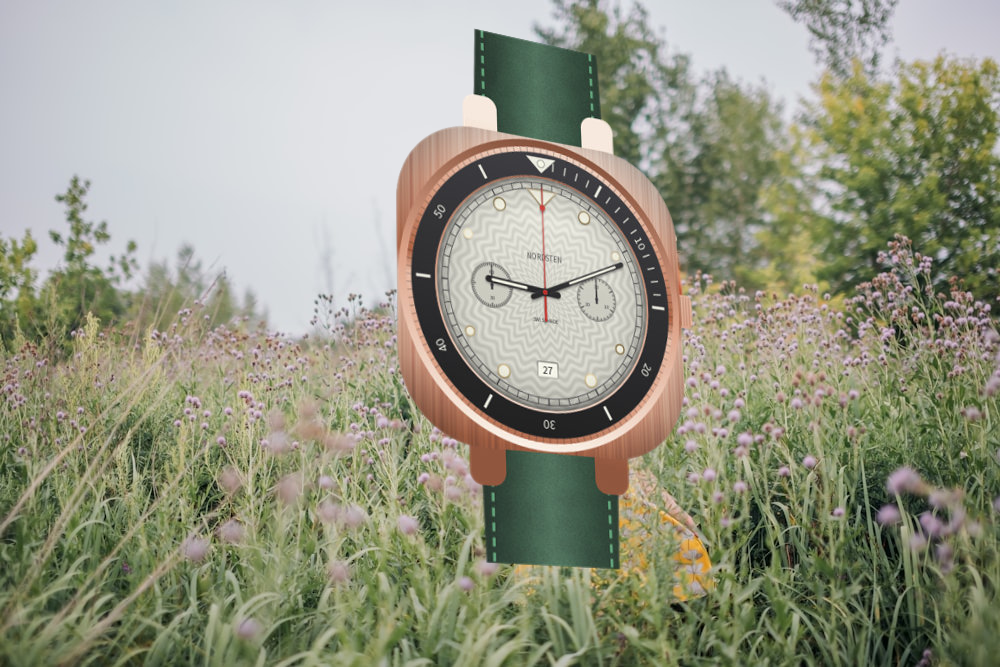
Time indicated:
9h11
